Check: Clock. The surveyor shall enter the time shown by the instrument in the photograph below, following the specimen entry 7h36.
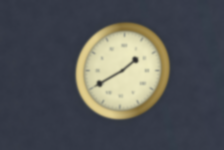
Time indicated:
1h40
